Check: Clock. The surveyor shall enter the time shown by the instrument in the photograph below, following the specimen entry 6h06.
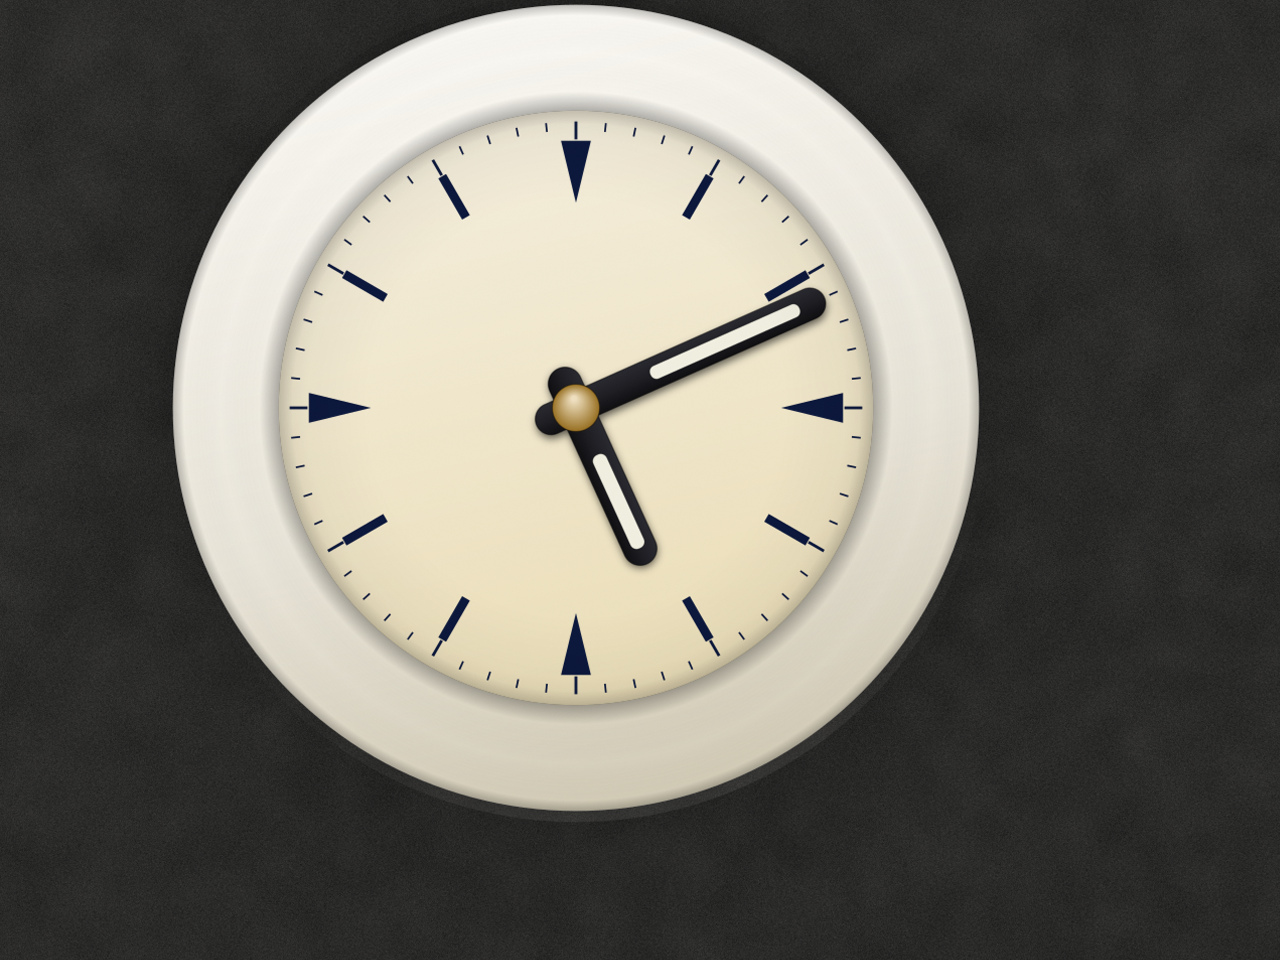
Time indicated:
5h11
